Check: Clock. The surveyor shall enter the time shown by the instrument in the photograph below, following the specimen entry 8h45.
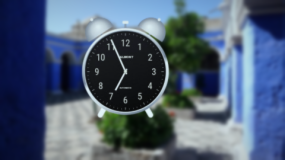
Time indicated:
6h56
